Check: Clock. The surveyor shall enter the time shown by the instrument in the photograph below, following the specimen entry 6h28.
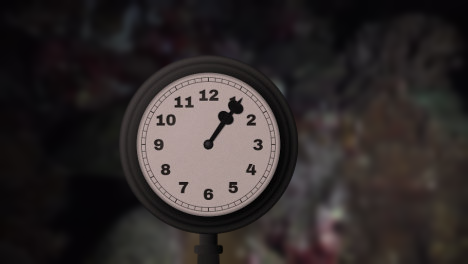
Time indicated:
1h06
